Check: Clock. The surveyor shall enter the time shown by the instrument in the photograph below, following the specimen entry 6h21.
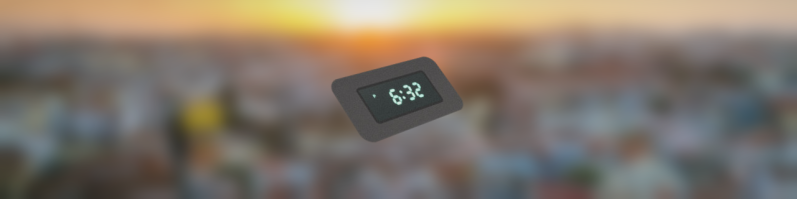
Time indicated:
6h32
